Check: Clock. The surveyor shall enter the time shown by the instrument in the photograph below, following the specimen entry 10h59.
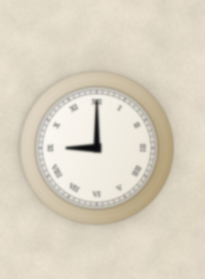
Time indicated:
9h00
